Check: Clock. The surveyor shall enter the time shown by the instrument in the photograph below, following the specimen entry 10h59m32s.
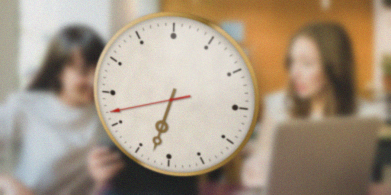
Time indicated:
6h32m42s
